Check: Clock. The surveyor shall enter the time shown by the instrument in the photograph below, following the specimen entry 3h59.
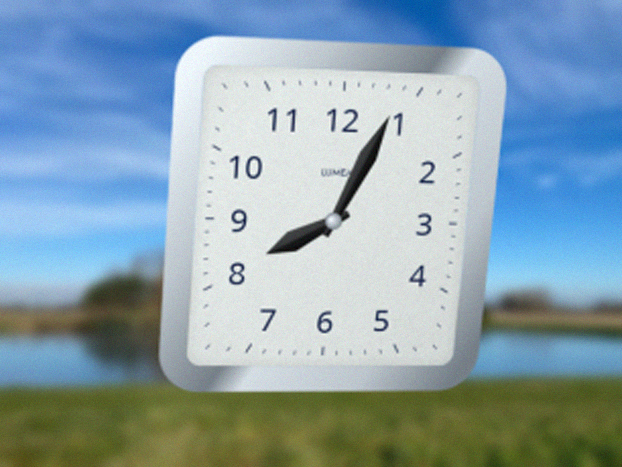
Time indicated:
8h04
